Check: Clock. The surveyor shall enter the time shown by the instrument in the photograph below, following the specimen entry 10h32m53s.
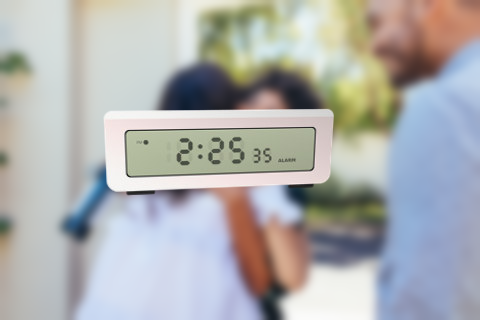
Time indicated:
2h25m35s
